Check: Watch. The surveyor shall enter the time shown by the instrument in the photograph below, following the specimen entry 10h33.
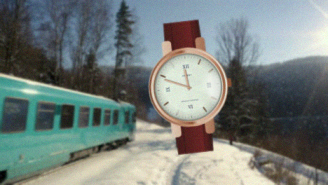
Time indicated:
11h49
